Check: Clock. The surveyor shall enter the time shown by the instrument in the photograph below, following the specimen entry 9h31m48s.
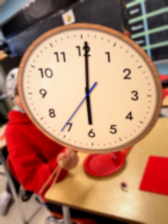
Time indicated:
6h00m36s
